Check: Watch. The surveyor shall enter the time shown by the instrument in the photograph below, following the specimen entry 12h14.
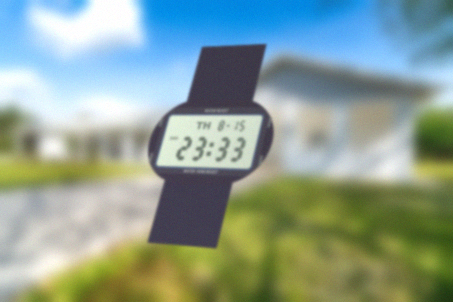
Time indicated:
23h33
